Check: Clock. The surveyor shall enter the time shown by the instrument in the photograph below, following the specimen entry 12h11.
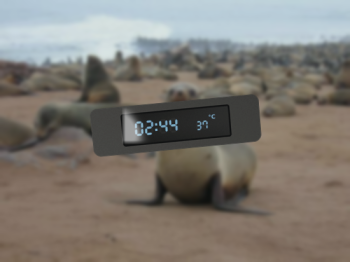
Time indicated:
2h44
